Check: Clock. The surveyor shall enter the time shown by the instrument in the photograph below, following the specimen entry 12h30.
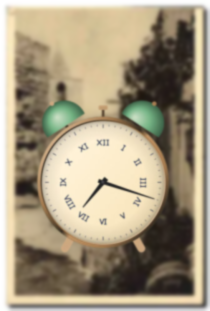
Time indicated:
7h18
